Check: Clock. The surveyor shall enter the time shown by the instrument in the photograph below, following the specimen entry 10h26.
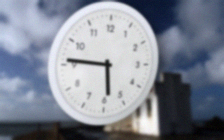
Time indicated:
5h46
